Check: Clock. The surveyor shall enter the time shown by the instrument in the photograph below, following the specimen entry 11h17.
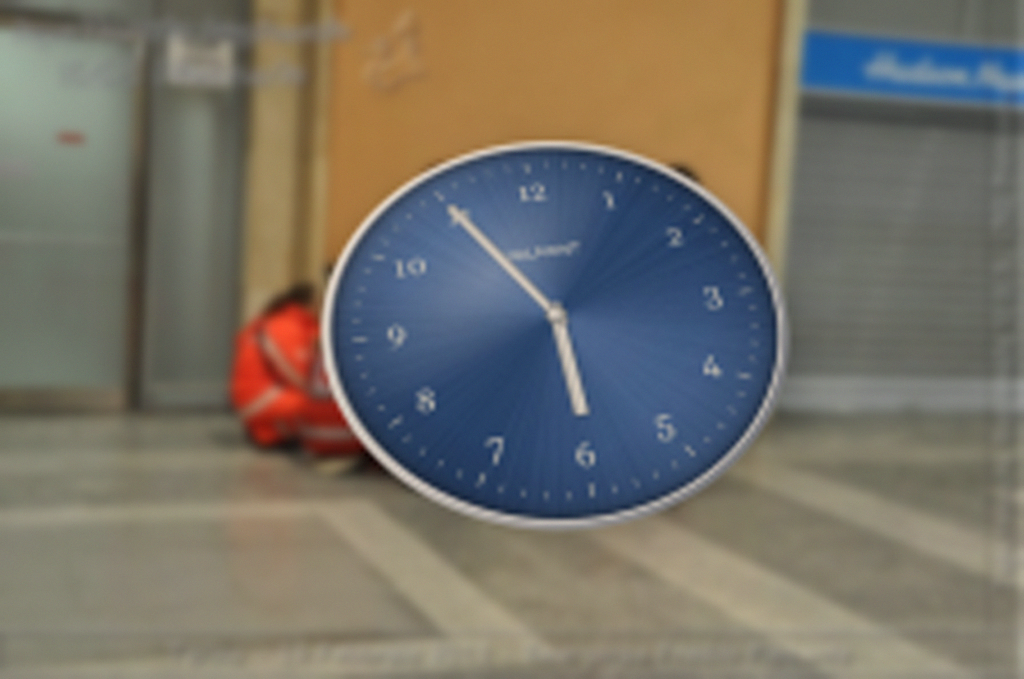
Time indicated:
5h55
